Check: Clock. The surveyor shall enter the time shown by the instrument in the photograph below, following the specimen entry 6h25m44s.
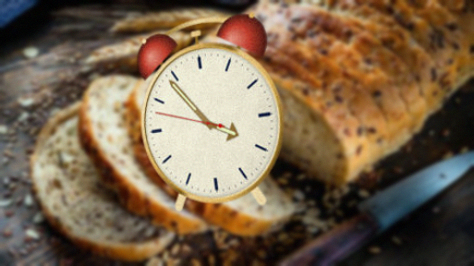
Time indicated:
3h53m48s
